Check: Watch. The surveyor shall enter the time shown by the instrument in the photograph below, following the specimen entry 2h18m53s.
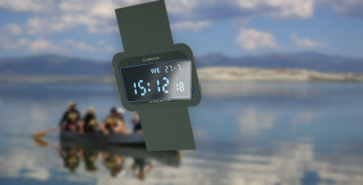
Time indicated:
15h12m18s
